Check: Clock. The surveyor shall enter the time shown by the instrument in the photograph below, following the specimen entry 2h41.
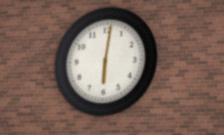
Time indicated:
6h01
